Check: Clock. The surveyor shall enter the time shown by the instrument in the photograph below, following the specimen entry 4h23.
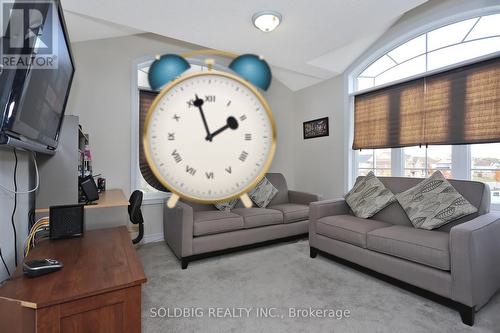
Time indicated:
1h57
